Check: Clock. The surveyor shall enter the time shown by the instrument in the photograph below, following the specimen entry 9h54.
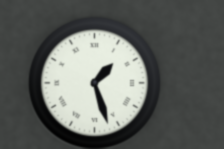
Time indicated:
1h27
